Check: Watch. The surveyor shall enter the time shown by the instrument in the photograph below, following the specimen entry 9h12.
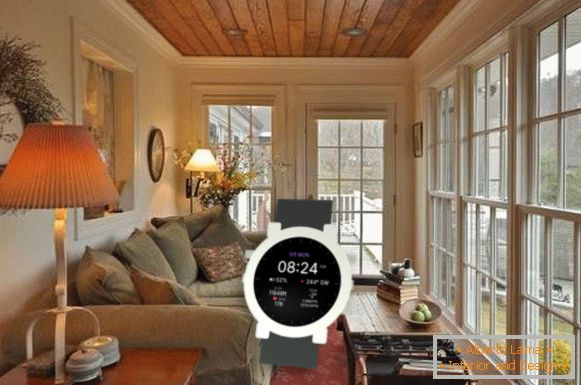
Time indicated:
8h24
